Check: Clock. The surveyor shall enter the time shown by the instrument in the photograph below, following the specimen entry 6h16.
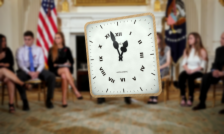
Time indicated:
12h57
